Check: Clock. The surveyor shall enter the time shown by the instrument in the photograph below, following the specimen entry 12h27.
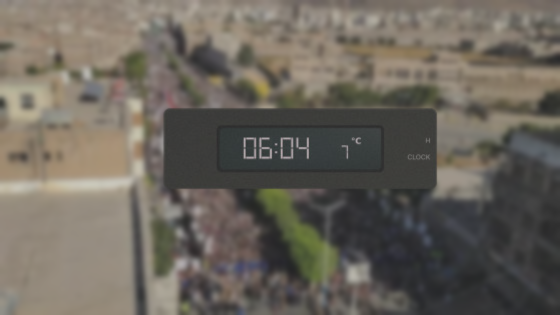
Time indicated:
6h04
